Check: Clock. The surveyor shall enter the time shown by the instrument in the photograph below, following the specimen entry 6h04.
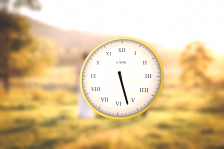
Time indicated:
5h27
